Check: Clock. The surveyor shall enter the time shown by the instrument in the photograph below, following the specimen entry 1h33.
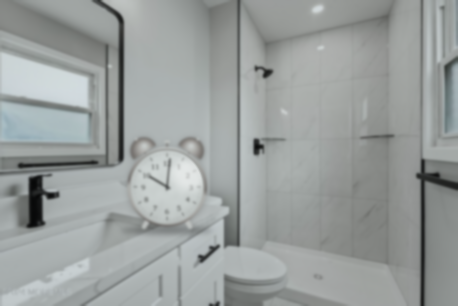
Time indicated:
10h01
